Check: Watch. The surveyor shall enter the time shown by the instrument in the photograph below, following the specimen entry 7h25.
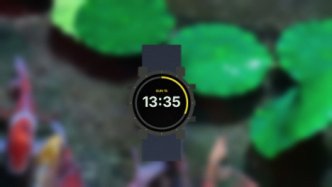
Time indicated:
13h35
